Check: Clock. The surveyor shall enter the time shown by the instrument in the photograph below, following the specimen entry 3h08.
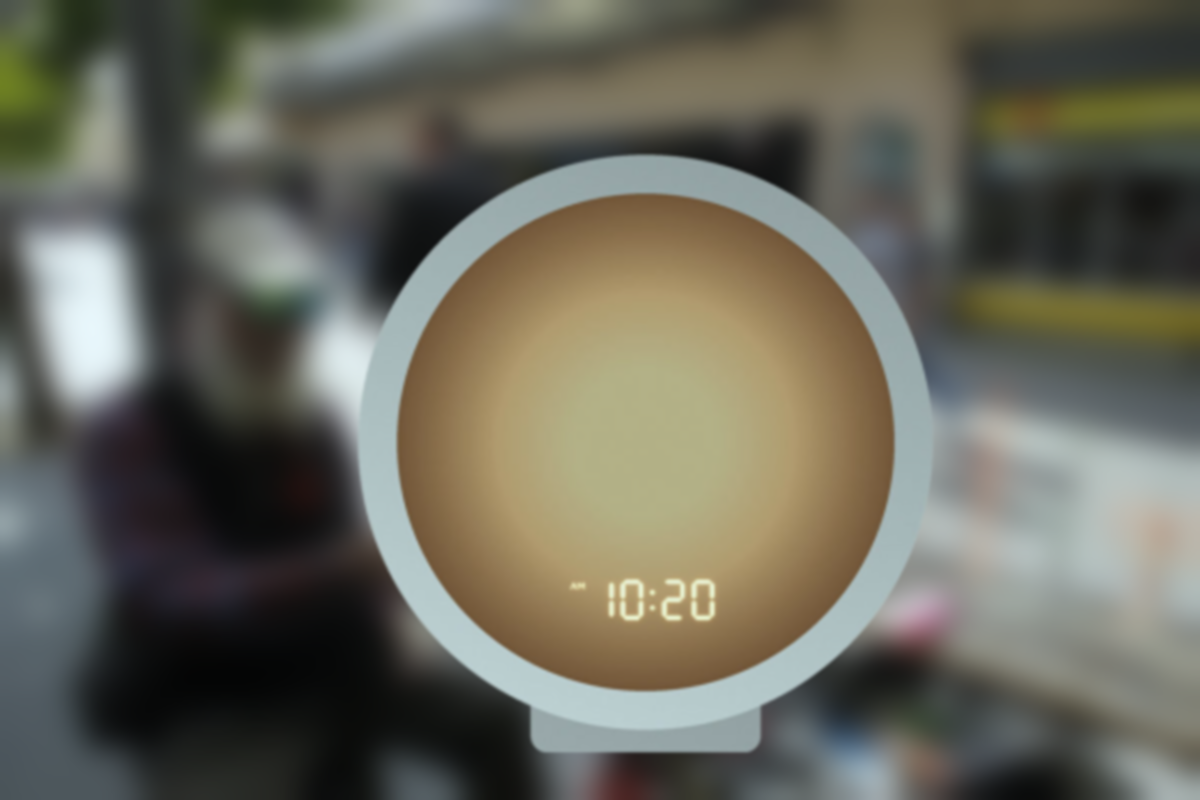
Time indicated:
10h20
